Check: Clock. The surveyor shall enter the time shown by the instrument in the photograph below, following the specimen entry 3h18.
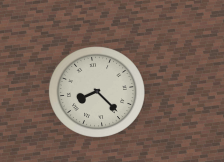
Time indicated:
8h24
